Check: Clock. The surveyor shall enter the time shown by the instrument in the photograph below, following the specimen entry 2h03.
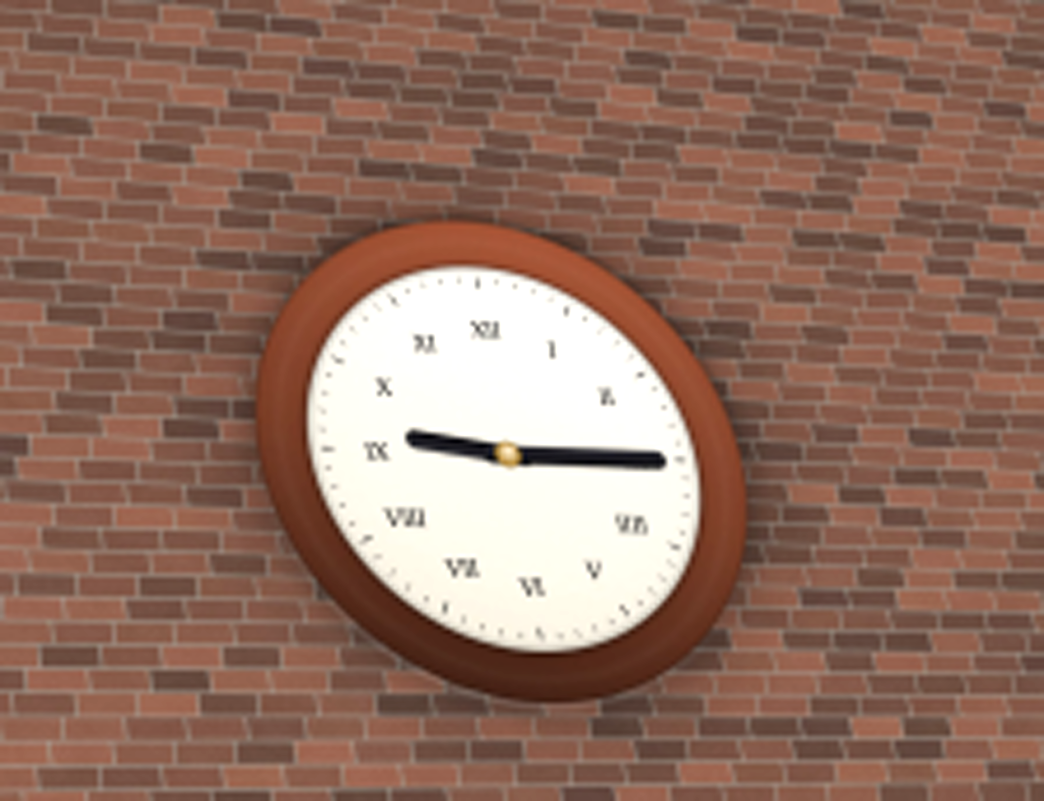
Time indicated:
9h15
